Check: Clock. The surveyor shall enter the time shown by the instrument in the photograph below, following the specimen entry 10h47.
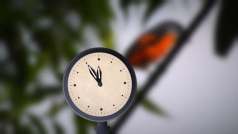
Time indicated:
11h55
